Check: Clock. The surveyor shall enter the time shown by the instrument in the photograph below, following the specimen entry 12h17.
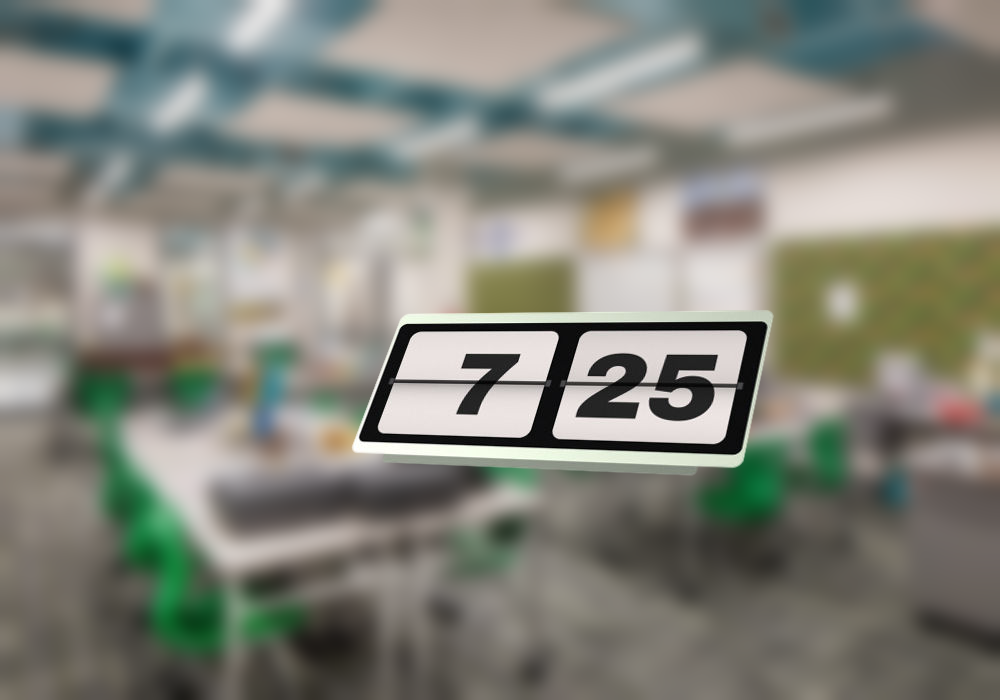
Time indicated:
7h25
